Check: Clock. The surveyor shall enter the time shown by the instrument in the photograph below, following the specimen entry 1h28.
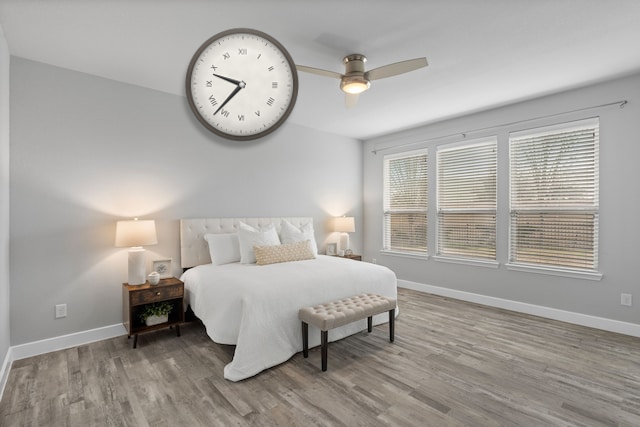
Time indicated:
9h37
